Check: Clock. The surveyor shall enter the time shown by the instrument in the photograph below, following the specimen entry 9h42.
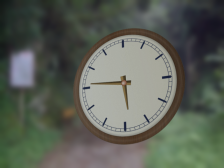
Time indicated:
5h46
